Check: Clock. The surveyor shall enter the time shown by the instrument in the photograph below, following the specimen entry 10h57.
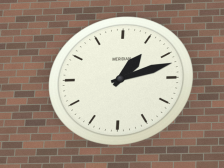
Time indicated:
1h12
